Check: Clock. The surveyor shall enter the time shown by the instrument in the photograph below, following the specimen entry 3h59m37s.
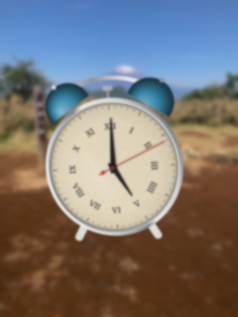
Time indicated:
5h00m11s
